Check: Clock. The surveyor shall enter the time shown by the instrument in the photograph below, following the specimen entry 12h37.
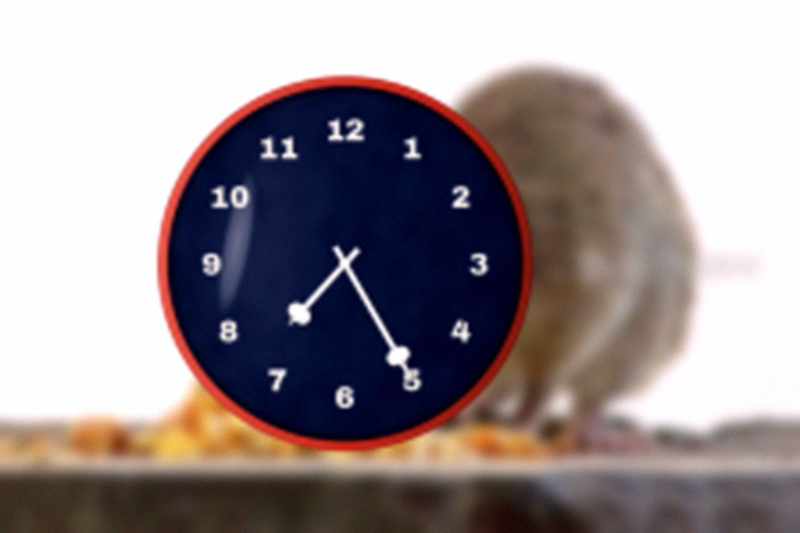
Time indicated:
7h25
